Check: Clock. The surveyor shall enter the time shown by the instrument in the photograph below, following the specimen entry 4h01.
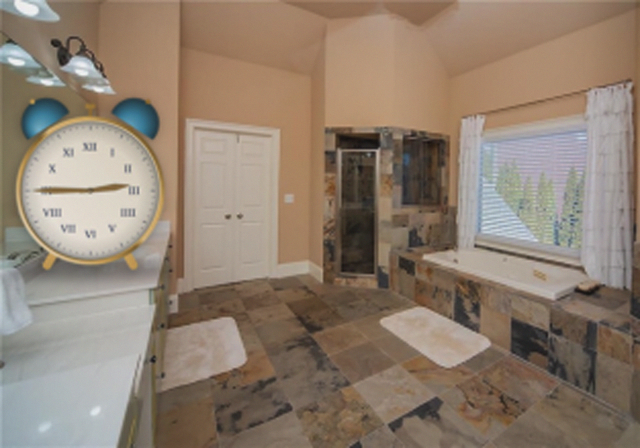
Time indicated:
2h45
